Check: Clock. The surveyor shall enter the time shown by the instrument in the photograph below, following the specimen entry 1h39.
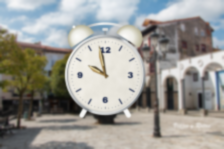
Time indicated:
9h58
